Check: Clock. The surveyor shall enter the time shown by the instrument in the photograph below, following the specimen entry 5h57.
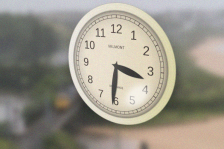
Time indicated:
3h31
